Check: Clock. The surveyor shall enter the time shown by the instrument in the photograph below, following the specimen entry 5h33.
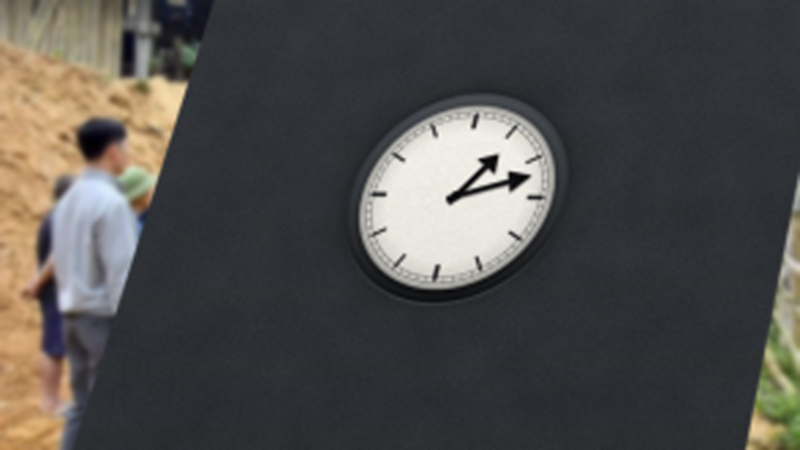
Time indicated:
1h12
